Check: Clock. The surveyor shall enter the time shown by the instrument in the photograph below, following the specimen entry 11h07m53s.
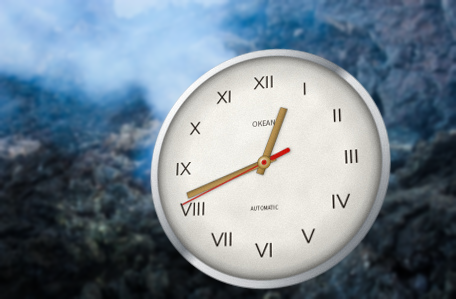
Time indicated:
12h41m41s
